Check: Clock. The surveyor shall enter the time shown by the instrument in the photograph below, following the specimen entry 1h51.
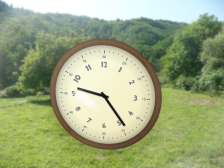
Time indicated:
9h24
